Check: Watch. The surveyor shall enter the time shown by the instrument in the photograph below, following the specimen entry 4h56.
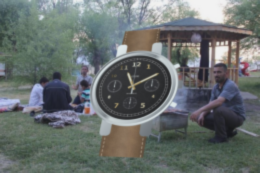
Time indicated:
11h10
